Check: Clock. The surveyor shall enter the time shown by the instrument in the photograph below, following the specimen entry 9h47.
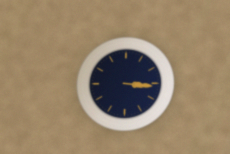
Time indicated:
3h16
